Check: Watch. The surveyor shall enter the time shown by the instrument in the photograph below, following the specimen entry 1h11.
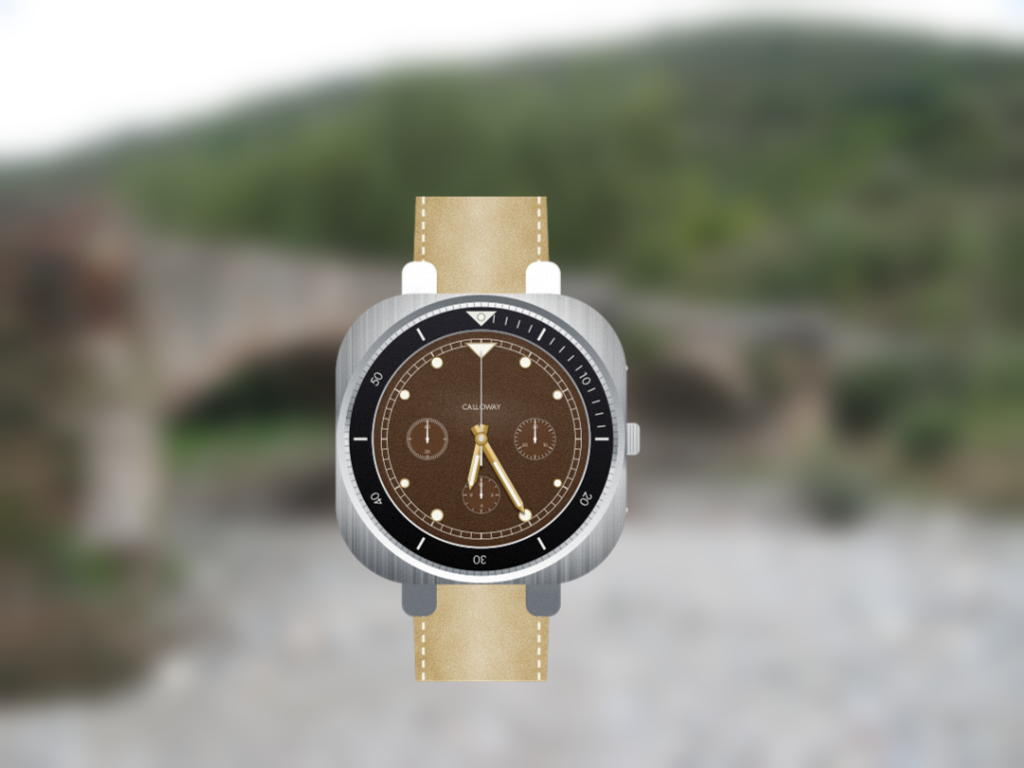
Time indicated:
6h25
